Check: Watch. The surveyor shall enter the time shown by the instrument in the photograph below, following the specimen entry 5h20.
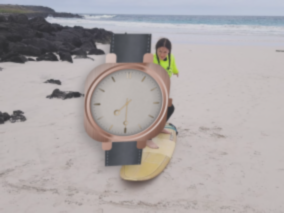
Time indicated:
7h30
